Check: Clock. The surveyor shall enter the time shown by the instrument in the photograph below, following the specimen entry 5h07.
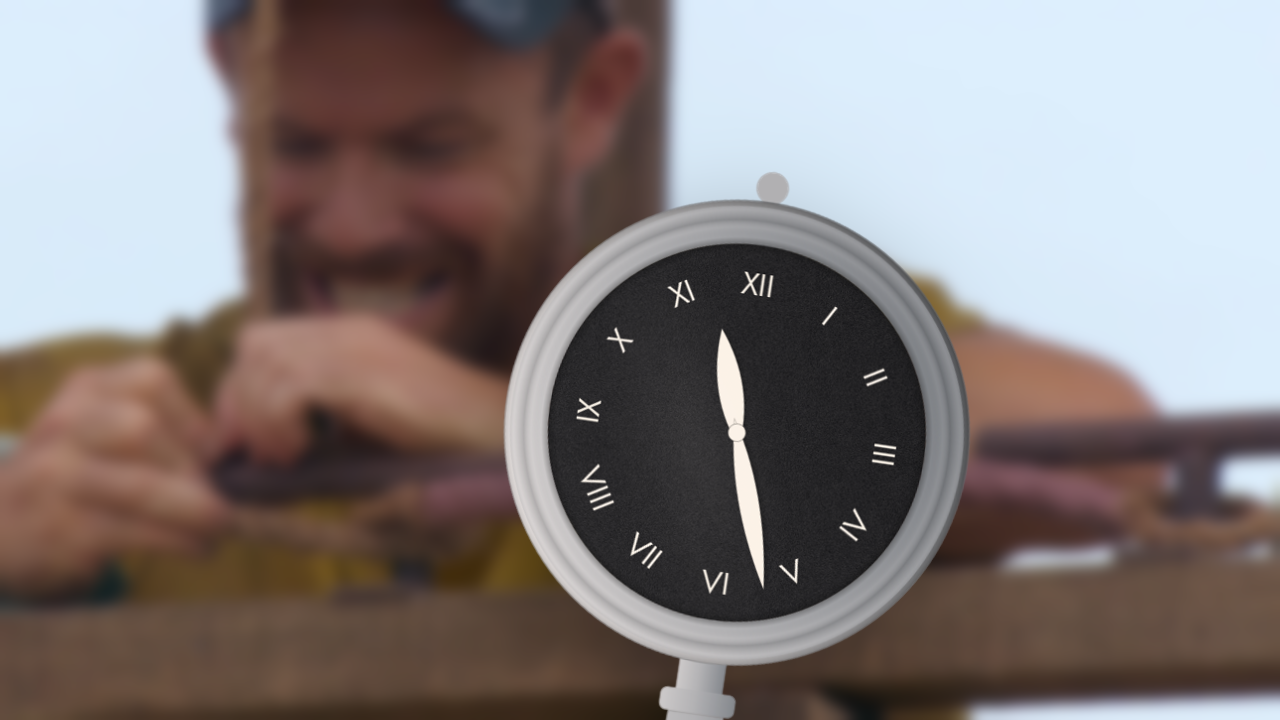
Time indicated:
11h27
